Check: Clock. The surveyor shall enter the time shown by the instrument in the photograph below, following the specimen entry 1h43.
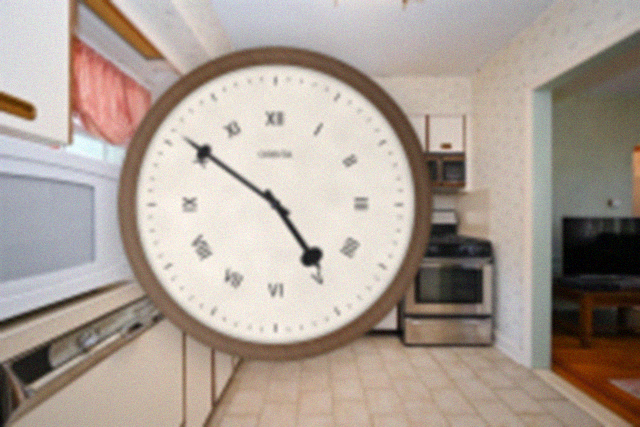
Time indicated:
4h51
